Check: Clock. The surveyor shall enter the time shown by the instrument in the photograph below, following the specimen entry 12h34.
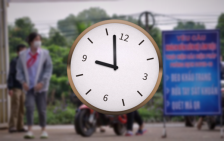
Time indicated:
8h57
